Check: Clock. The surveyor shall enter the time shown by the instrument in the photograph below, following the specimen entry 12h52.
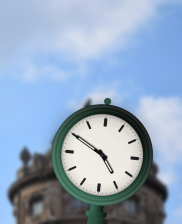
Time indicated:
4h50
